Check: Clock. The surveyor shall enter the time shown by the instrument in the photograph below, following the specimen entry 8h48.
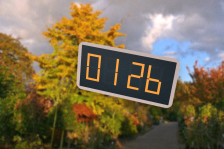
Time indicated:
1h26
